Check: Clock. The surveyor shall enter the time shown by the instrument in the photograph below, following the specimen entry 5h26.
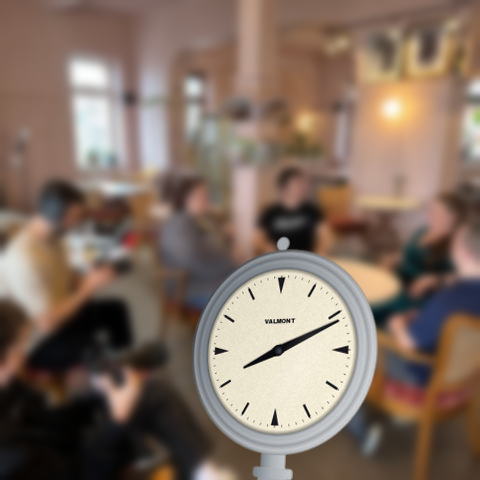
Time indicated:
8h11
